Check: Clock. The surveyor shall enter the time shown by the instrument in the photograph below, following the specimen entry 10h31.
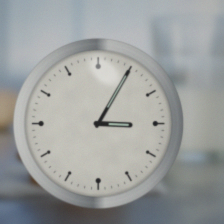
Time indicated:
3h05
